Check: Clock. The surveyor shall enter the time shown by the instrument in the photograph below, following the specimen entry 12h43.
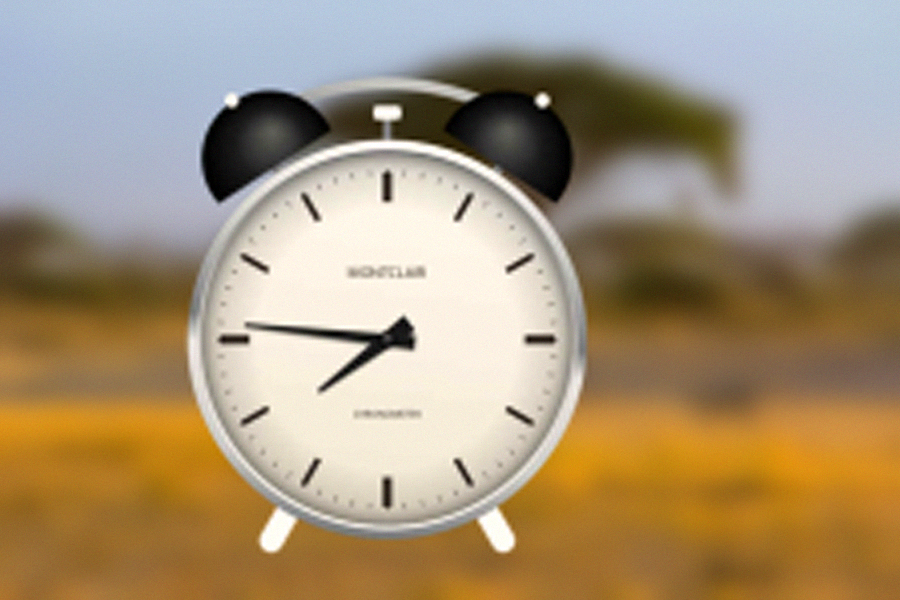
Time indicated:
7h46
